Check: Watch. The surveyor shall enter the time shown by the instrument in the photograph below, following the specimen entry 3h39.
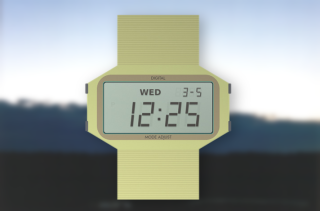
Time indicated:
12h25
